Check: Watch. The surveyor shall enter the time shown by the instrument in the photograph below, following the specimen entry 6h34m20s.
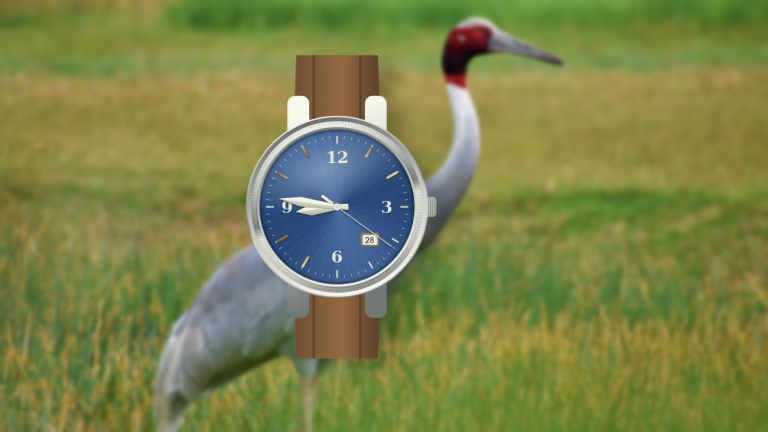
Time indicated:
8h46m21s
